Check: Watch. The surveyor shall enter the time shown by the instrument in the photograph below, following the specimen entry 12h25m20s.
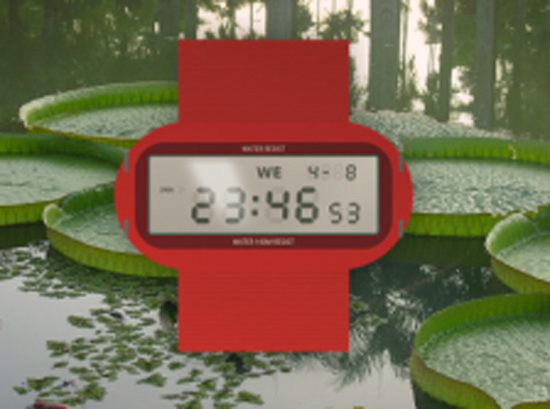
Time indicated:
23h46m53s
